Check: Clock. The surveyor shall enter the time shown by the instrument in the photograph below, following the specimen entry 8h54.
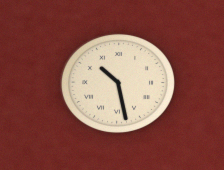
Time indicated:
10h28
